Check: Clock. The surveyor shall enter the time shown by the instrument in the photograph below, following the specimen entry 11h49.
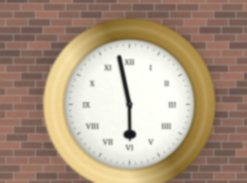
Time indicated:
5h58
